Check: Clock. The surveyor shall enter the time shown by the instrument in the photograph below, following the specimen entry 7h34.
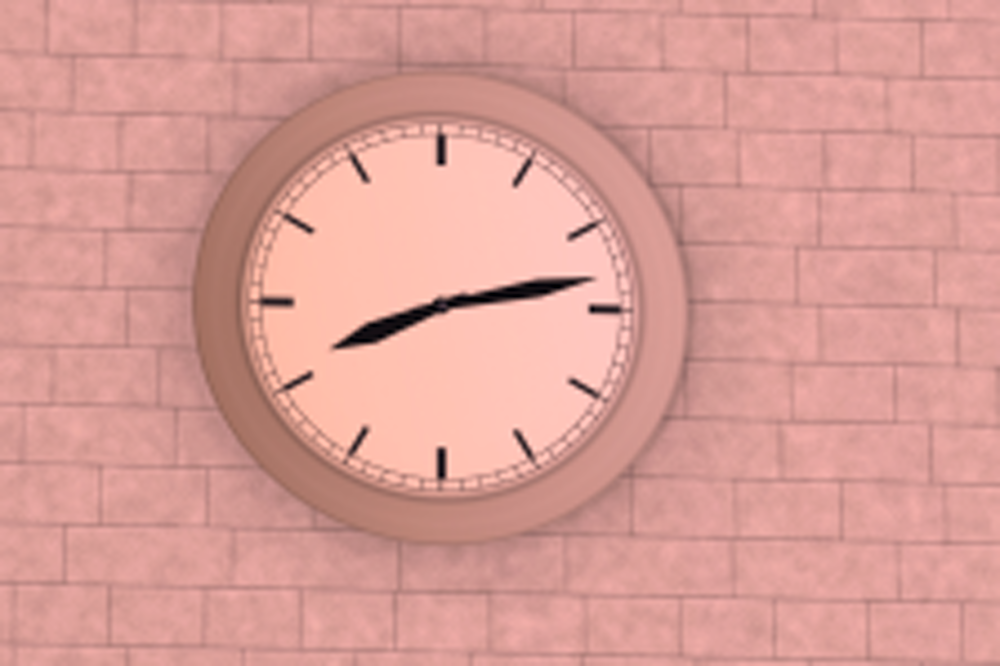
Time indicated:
8h13
